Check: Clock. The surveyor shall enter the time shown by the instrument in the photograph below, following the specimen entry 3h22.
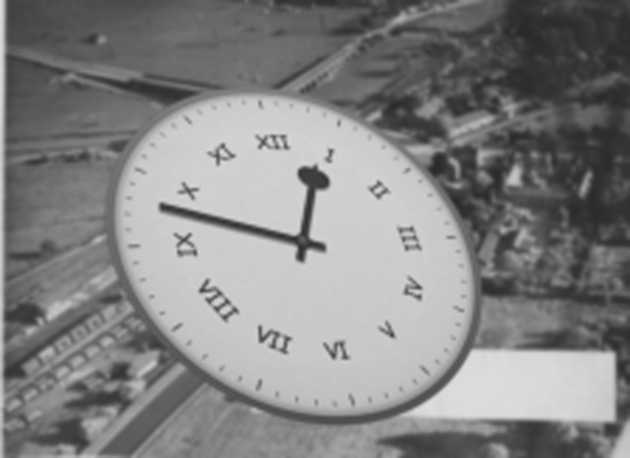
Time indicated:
12h48
